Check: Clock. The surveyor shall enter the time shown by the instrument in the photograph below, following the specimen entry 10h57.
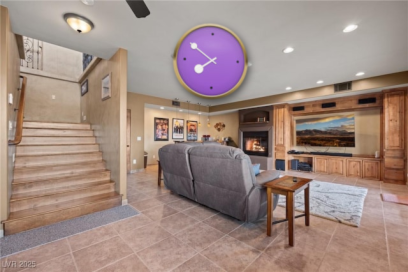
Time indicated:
7h51
